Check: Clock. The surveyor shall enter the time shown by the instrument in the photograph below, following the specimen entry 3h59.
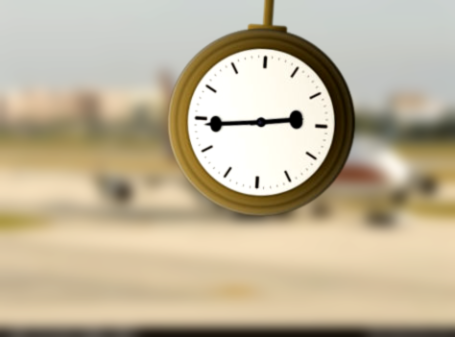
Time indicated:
2h44
